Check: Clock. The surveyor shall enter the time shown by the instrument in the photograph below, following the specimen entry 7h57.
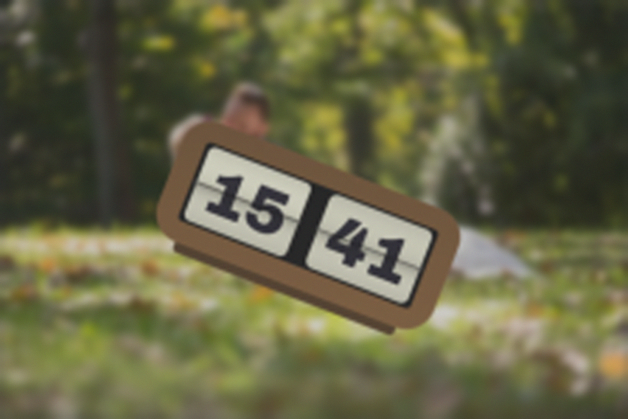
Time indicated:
15h41
